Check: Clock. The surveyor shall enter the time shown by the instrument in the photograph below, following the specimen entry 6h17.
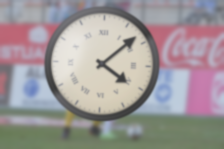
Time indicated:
4h08
